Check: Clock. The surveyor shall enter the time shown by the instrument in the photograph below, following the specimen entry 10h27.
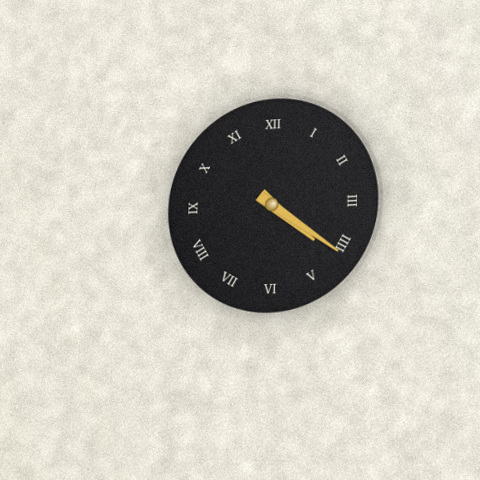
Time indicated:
4h21
